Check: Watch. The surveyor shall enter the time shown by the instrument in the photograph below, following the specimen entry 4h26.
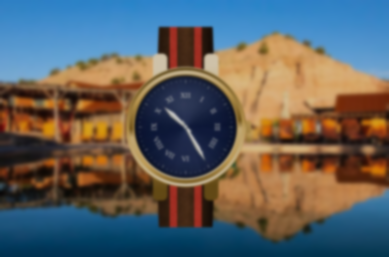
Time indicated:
10h25
